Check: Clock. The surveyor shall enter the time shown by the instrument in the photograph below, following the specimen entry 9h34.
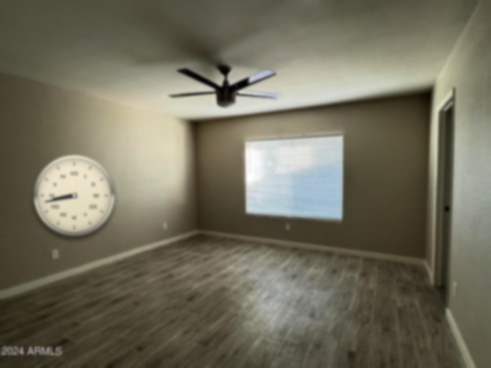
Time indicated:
8h43
